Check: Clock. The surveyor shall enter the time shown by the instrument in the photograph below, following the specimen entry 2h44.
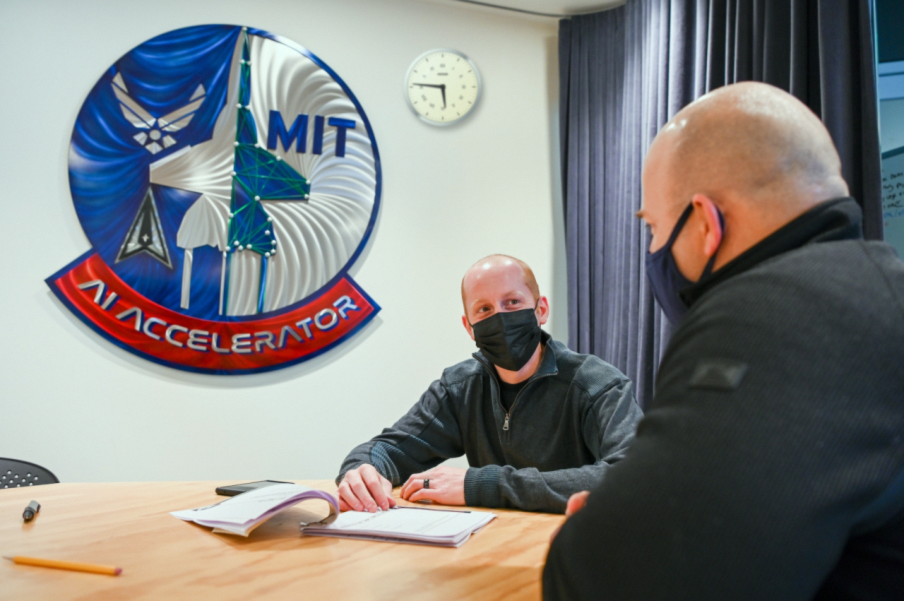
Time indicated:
5h46
